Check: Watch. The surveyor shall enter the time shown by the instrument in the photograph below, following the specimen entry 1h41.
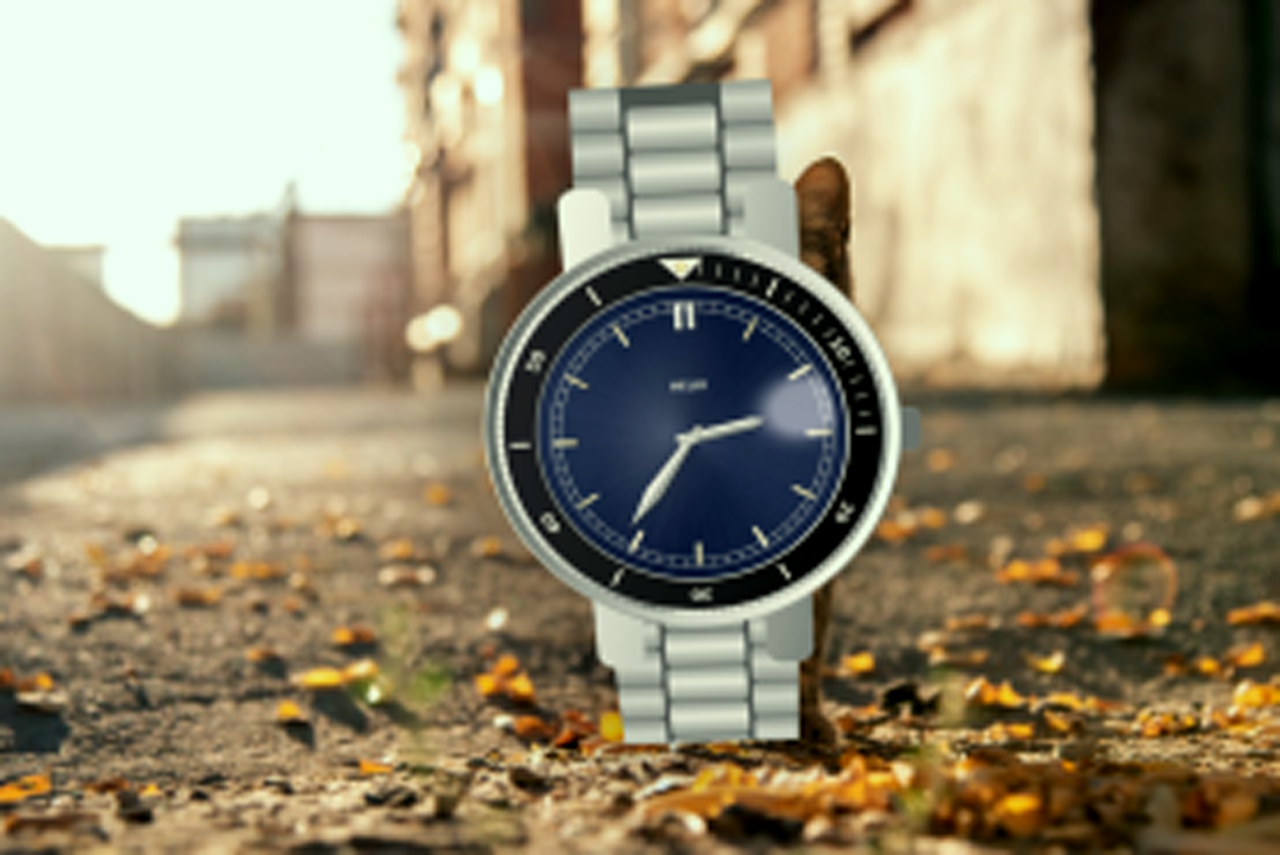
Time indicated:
2h36
